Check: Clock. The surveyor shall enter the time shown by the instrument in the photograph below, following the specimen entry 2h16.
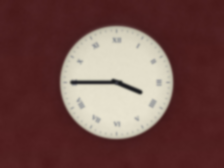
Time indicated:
3h45
